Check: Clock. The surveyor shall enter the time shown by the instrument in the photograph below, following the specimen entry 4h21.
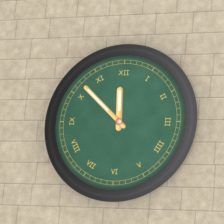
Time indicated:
11h52
